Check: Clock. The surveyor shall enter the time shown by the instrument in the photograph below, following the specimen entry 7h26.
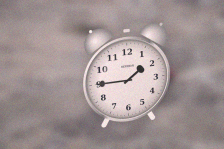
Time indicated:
1h45
